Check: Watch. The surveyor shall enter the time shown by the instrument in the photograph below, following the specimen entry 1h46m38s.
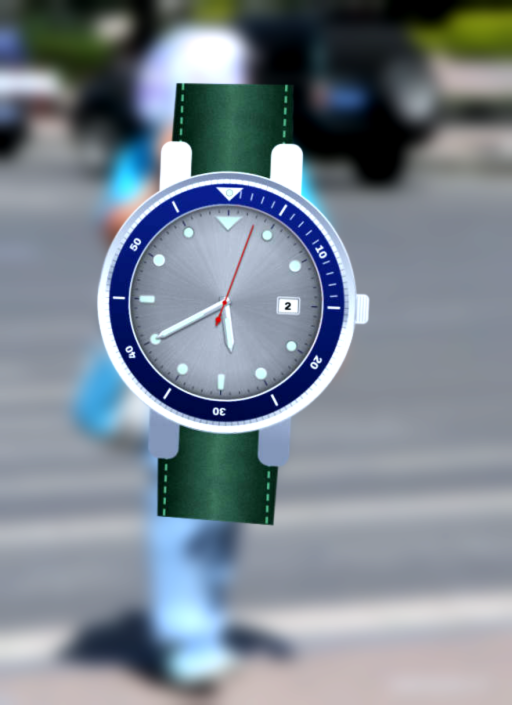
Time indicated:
5h40m03s
